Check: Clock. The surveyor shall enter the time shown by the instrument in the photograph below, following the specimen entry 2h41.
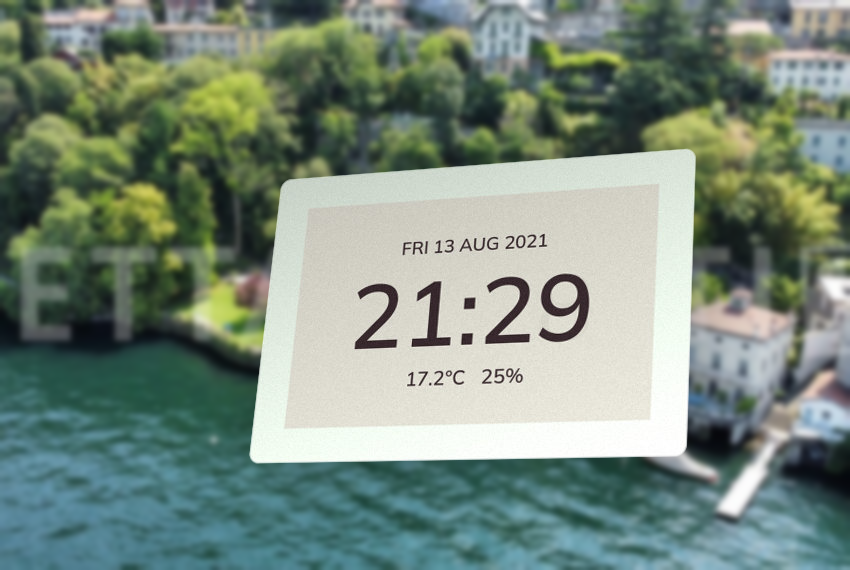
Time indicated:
21h29
